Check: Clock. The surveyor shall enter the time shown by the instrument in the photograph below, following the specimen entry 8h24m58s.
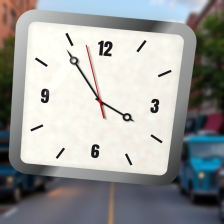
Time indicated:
3h53m57s
